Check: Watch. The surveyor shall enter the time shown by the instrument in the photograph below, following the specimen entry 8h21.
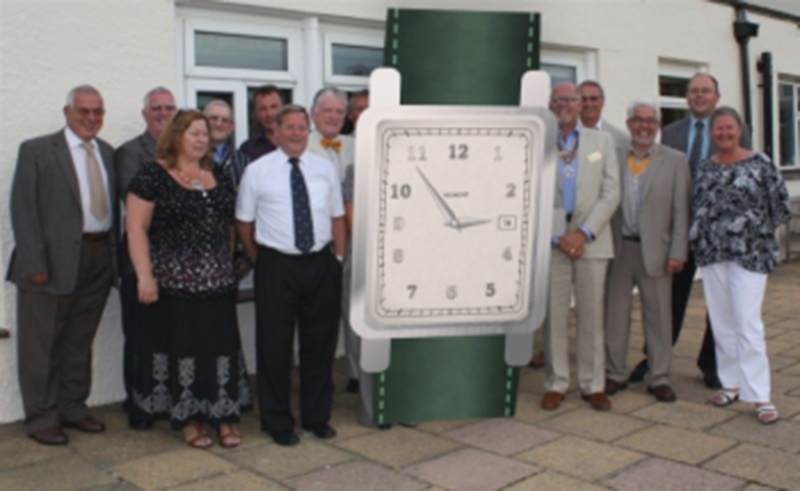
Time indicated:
2h54
